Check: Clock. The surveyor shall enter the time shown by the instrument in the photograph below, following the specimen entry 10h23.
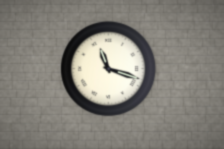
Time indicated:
11h18
